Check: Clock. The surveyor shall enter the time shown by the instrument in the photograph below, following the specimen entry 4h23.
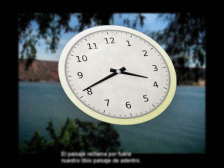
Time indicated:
3h41
